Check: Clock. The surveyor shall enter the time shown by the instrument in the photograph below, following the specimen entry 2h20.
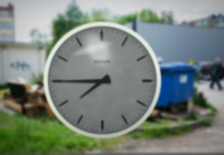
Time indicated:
7h45
